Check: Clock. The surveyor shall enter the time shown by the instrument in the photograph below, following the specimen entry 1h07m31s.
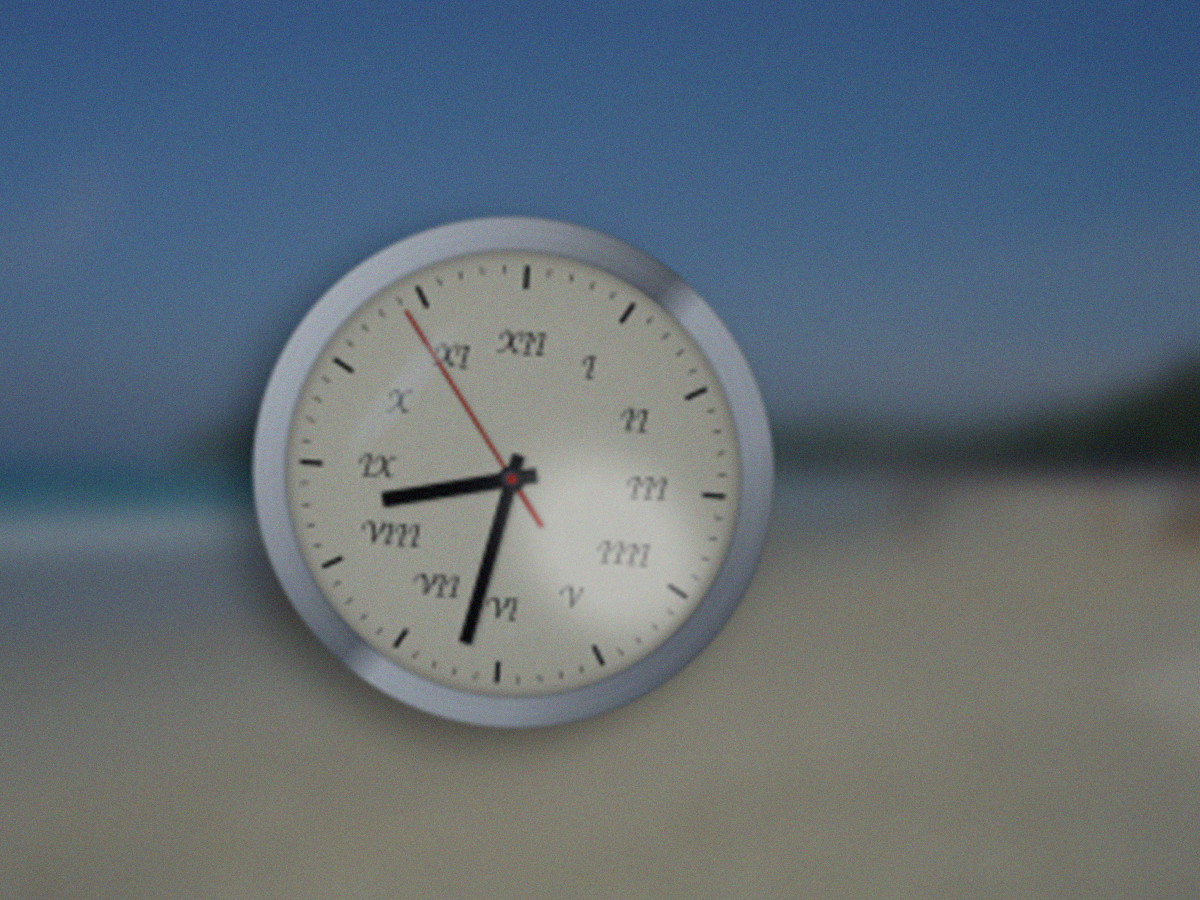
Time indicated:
8h31m54s
